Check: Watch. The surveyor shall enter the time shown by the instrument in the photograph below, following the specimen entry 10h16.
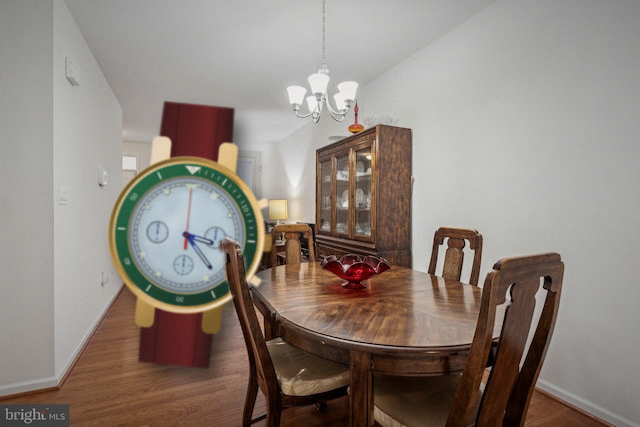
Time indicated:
3h23
